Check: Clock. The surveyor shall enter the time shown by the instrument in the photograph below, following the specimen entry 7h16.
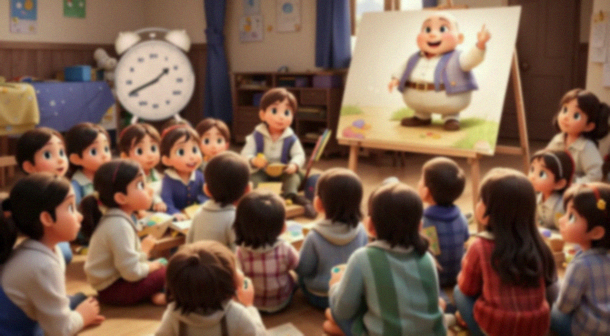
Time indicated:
1h41
